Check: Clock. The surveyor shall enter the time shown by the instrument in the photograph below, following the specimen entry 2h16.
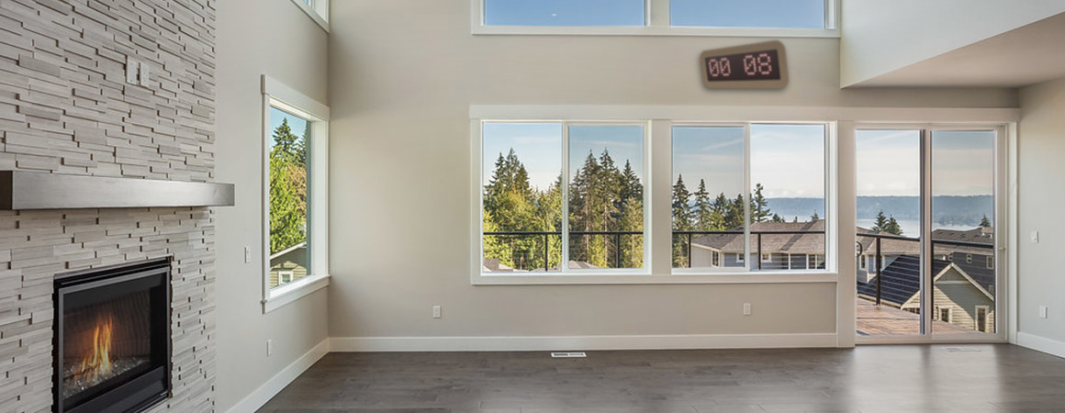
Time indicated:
0h08
